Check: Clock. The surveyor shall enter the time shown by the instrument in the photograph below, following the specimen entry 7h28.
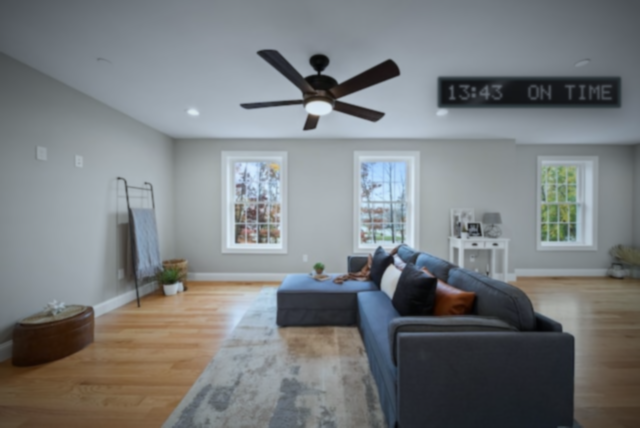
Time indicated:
13h43
